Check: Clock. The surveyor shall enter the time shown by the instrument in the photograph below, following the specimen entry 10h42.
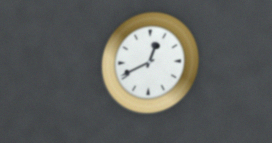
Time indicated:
12h41
